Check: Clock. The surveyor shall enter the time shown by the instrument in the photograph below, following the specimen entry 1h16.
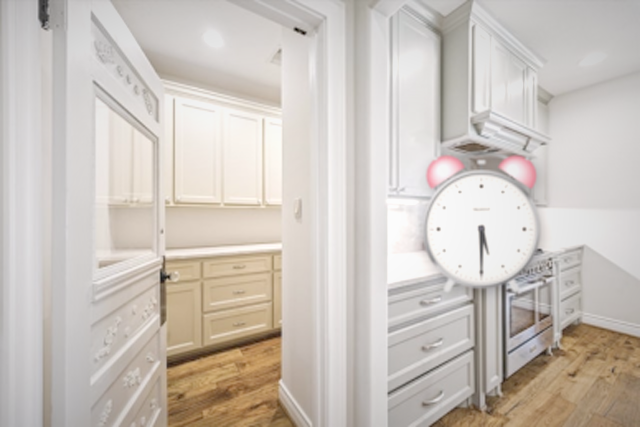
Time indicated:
5h30
